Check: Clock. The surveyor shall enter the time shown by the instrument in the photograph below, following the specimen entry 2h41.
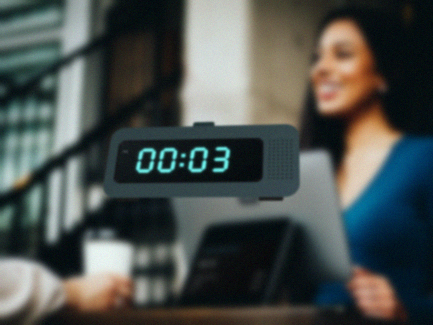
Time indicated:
0h03
